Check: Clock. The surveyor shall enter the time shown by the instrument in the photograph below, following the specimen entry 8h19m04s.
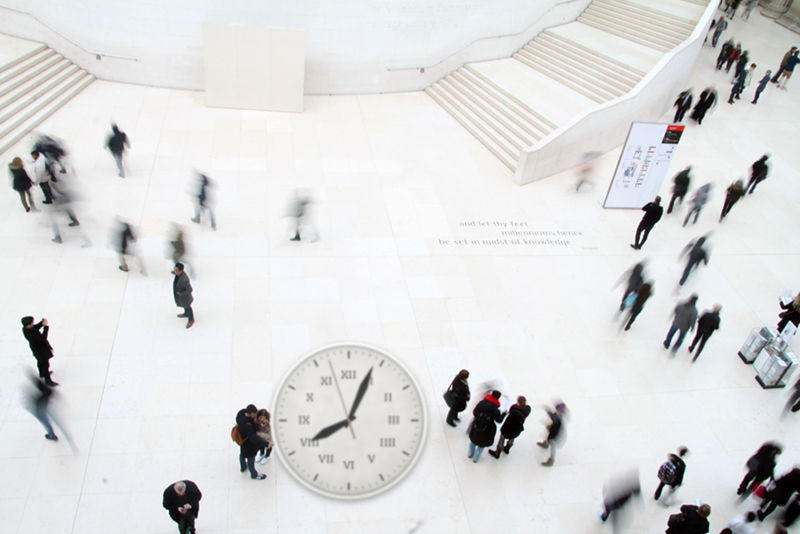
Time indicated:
8h03m57s
